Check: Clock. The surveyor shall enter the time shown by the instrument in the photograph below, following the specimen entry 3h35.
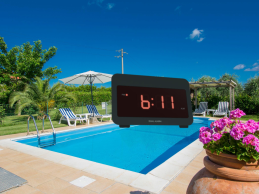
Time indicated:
6h11
